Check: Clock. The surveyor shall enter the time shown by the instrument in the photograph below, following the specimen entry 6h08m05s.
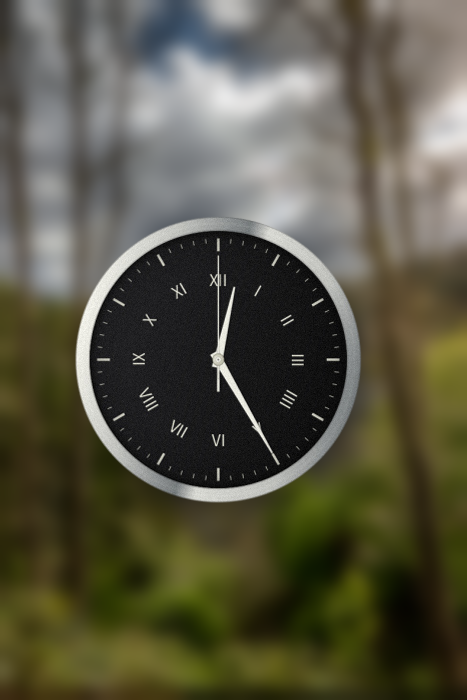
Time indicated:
12h25m00s
